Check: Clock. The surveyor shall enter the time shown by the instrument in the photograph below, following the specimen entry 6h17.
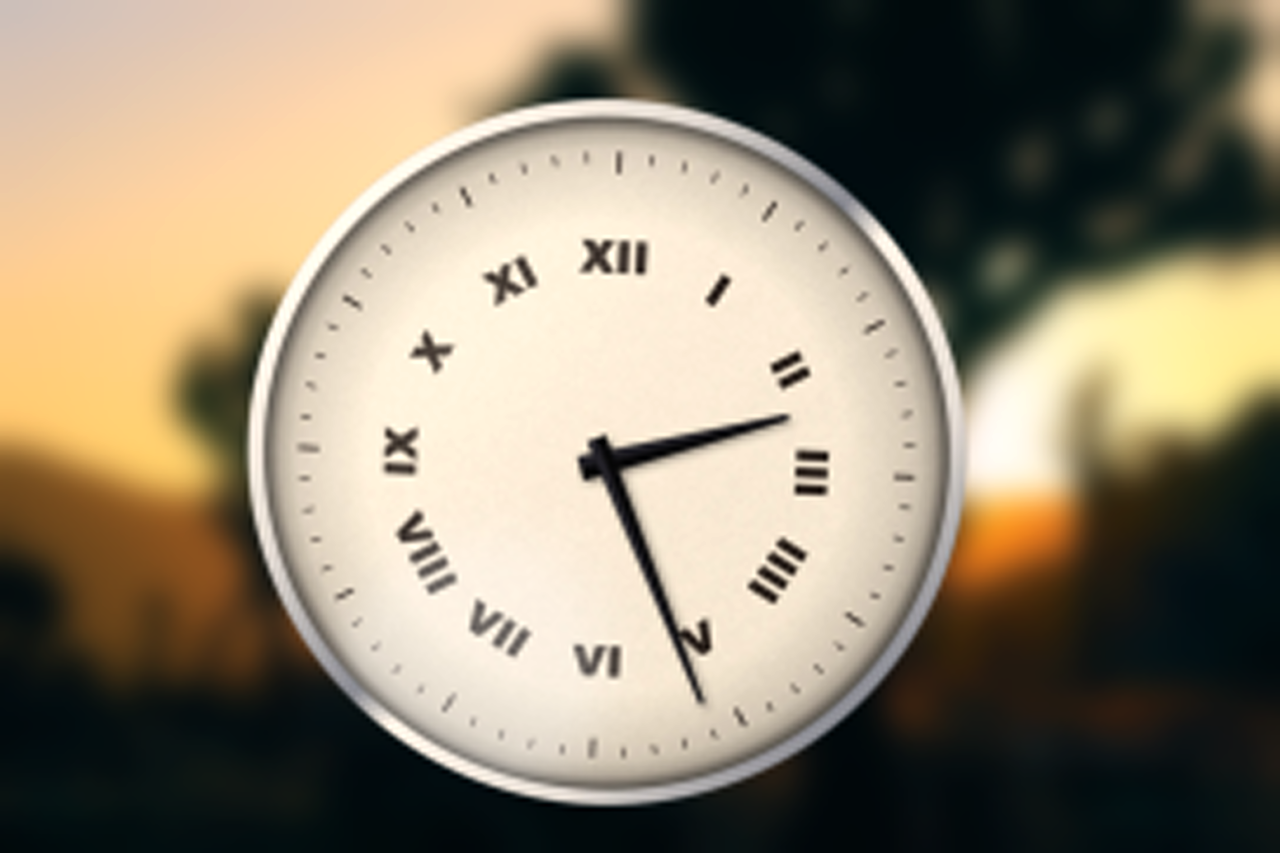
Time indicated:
2h26
